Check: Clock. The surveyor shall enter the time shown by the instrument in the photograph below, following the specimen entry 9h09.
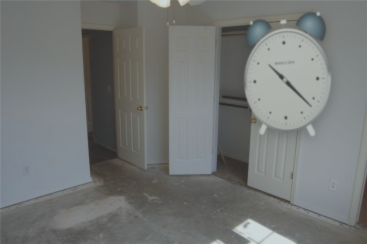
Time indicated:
10h22
